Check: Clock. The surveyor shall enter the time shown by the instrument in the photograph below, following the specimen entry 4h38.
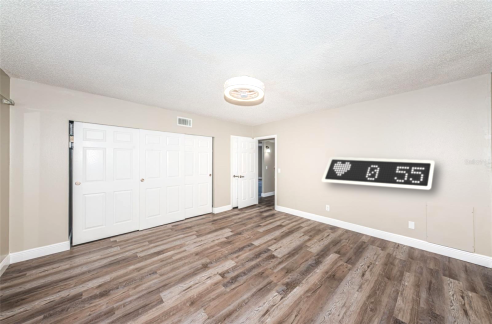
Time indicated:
0h55
